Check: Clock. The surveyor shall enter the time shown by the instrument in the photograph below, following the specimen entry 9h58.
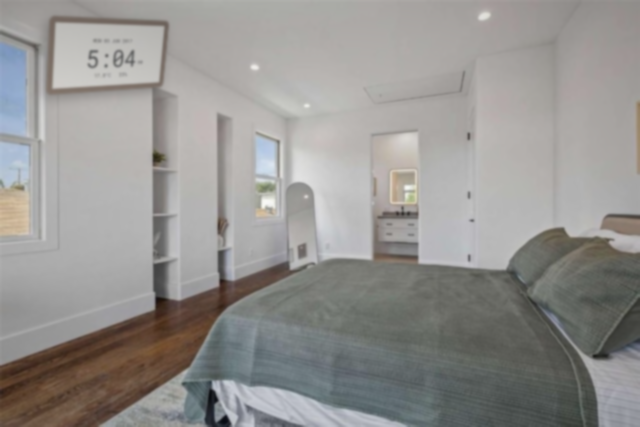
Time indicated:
5h04
